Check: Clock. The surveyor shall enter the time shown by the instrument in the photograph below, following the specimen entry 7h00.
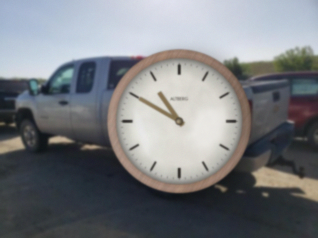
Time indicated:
10h50
